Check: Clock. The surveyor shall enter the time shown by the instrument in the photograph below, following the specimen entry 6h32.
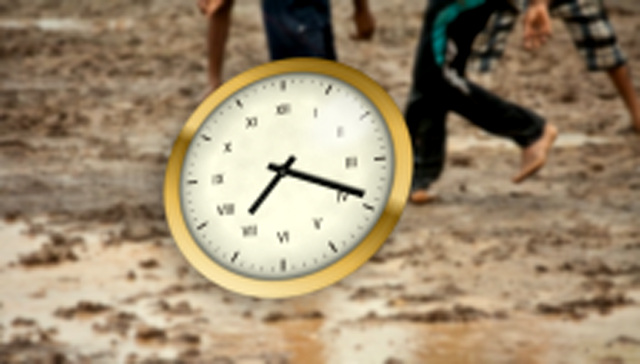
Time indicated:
7h19
